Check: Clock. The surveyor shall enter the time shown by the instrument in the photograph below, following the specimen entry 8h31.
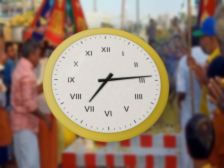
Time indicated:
7h14
